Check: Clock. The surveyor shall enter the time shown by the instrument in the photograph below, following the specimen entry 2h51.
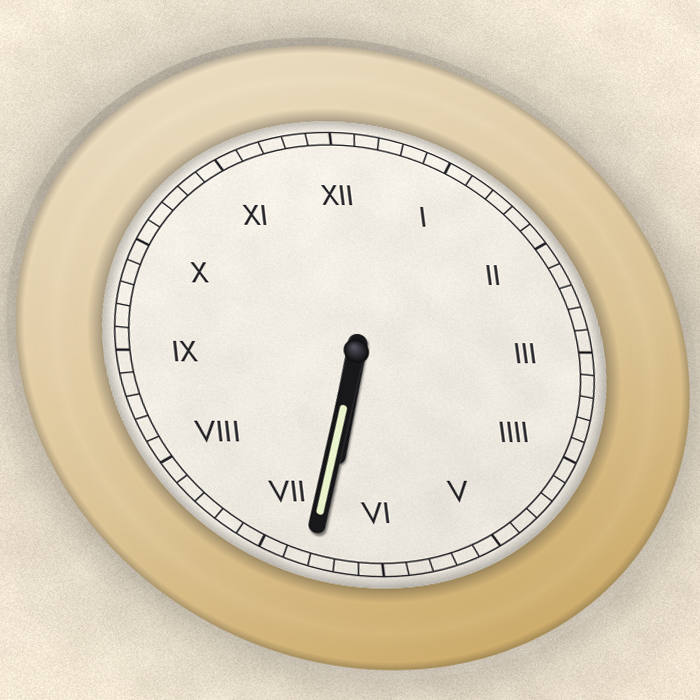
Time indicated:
6h33
